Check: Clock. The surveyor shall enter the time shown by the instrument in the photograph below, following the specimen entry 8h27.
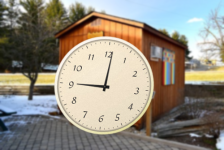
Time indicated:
9h01
